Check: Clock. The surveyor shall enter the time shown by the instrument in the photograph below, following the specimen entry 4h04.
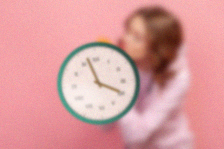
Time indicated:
3h57
